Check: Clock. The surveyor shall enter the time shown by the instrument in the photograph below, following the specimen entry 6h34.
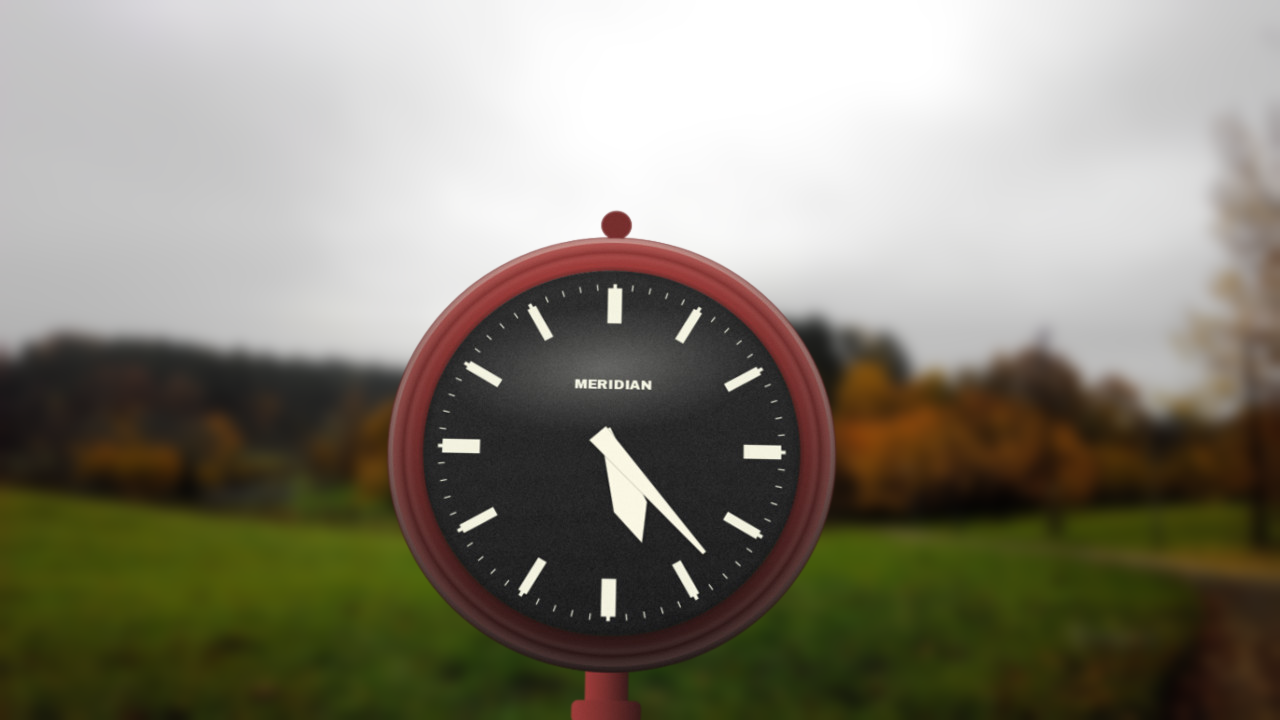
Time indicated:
5h23
